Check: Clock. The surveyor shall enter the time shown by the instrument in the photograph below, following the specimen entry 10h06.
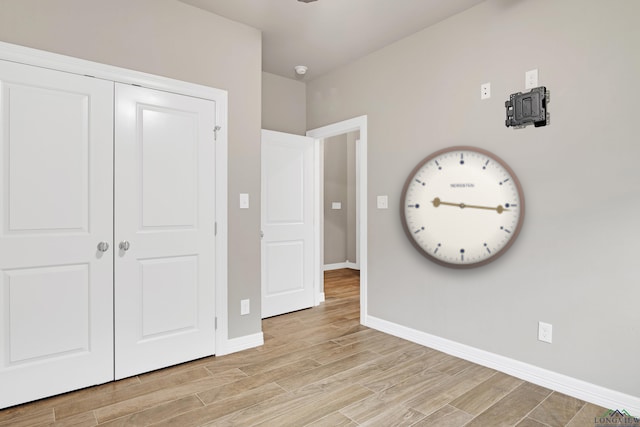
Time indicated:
9h16
